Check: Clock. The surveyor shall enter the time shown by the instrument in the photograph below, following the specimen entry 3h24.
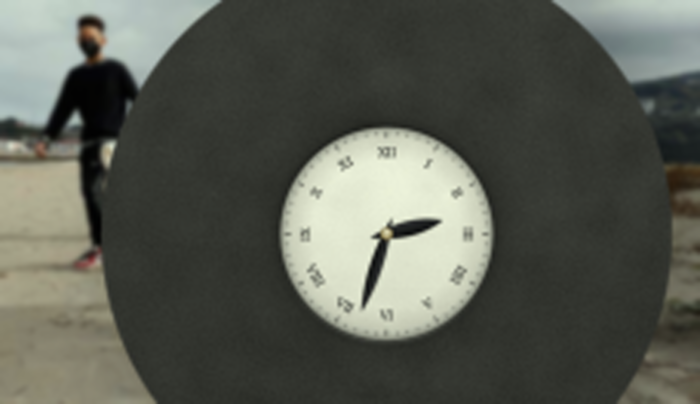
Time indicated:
2h33
